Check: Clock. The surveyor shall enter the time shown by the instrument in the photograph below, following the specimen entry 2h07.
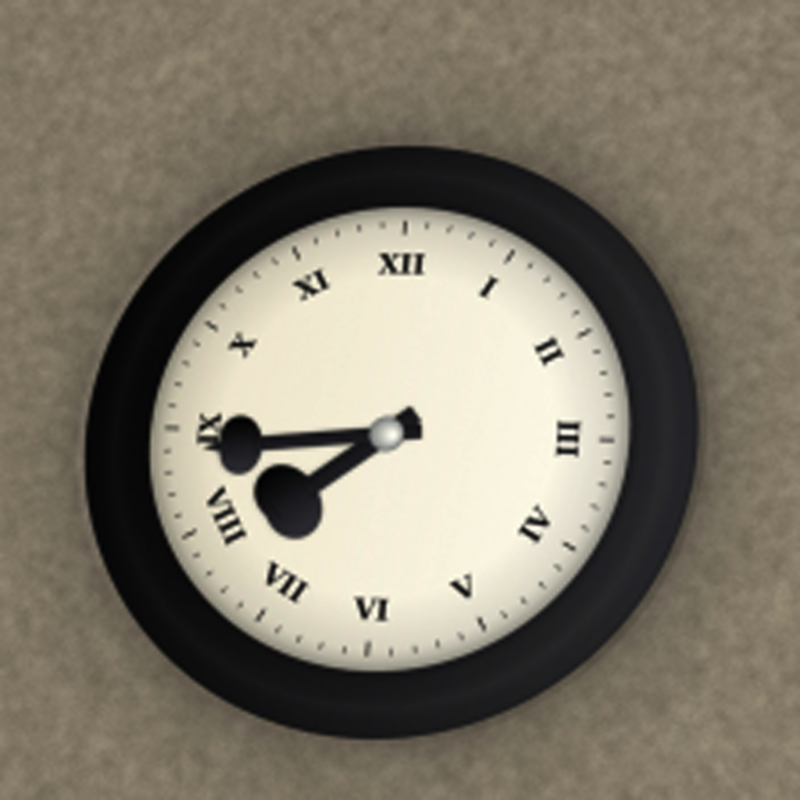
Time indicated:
7h44
